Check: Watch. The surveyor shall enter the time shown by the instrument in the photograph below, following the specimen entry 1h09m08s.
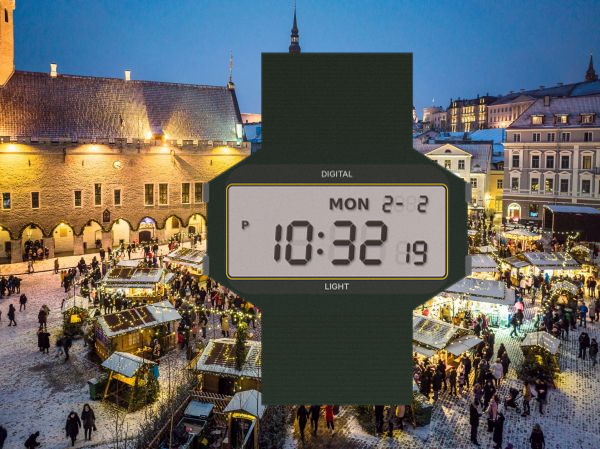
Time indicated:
10h32m19s
